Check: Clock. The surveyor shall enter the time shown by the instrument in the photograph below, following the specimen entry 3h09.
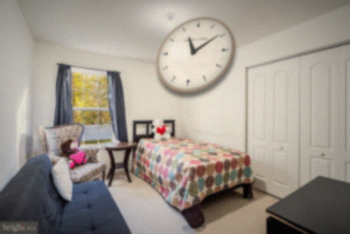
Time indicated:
11h09
